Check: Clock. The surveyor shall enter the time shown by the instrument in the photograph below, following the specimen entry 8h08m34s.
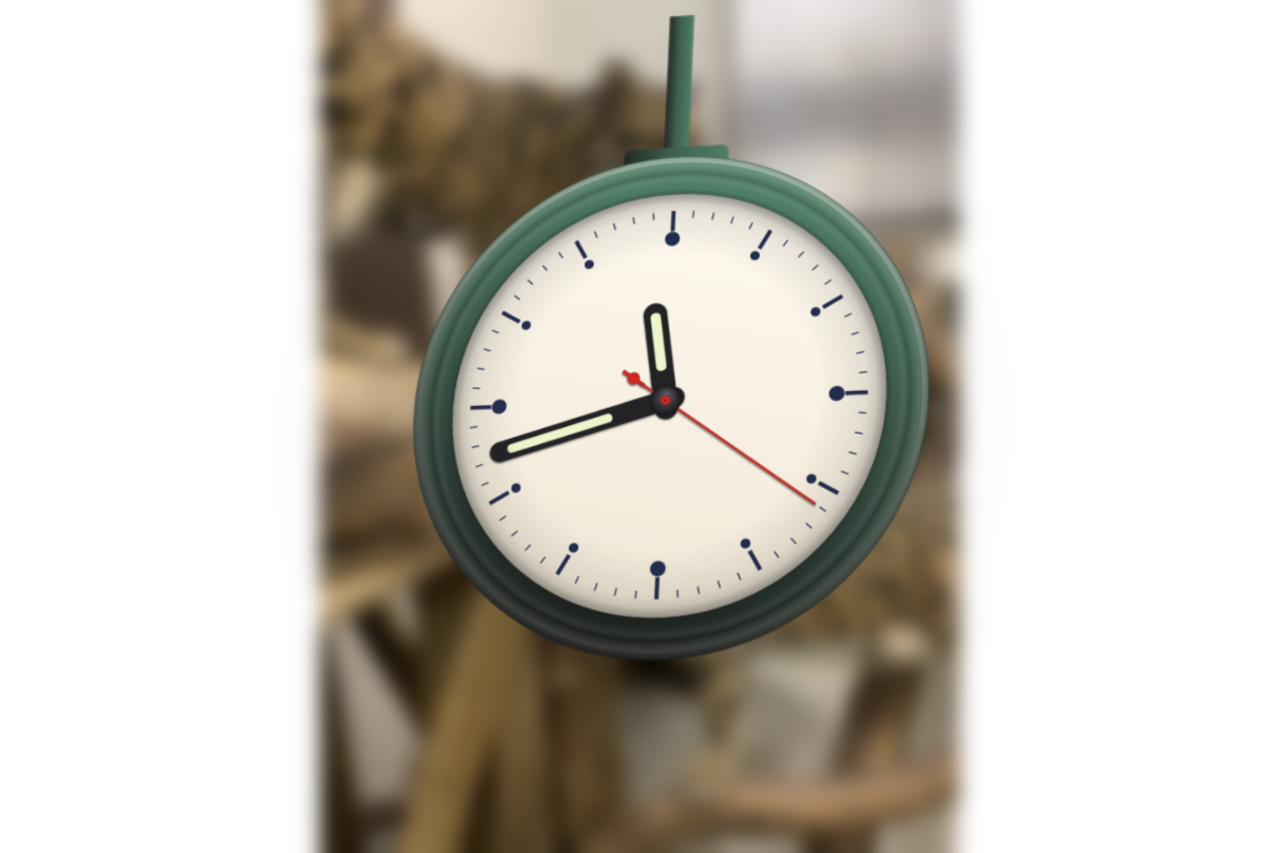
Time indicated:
11h42m21s
